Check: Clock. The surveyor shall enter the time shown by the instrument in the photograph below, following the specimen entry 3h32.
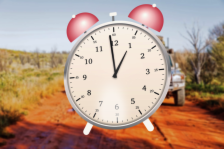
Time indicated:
12h59
